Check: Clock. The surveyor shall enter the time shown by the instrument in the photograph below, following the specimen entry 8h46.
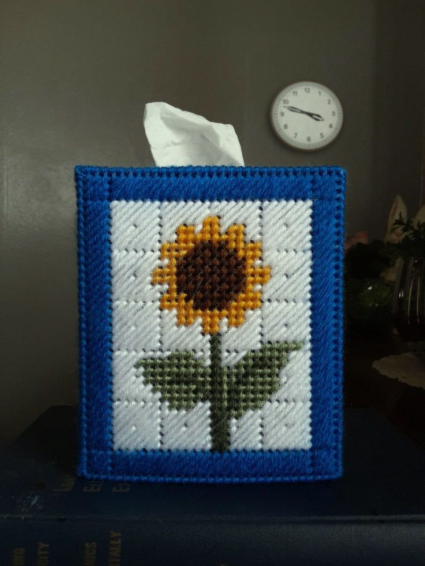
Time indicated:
3h48
